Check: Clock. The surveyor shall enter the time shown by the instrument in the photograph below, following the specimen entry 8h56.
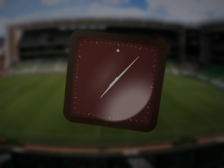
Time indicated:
7h06
